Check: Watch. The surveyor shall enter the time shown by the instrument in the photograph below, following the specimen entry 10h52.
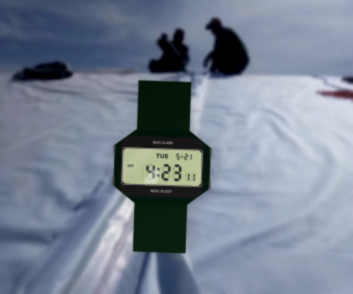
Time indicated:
4h23
